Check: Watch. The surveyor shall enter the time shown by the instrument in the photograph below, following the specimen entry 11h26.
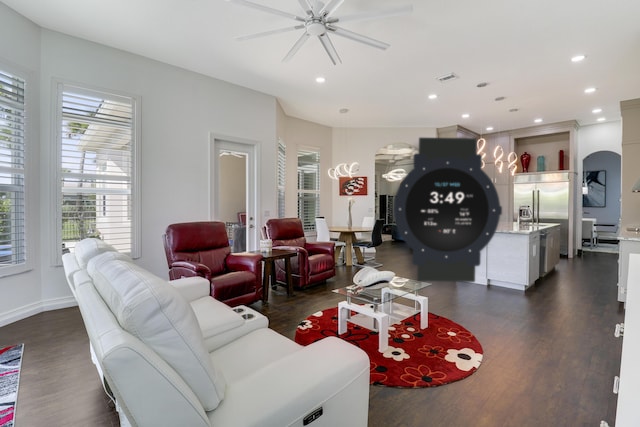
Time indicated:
3h49
